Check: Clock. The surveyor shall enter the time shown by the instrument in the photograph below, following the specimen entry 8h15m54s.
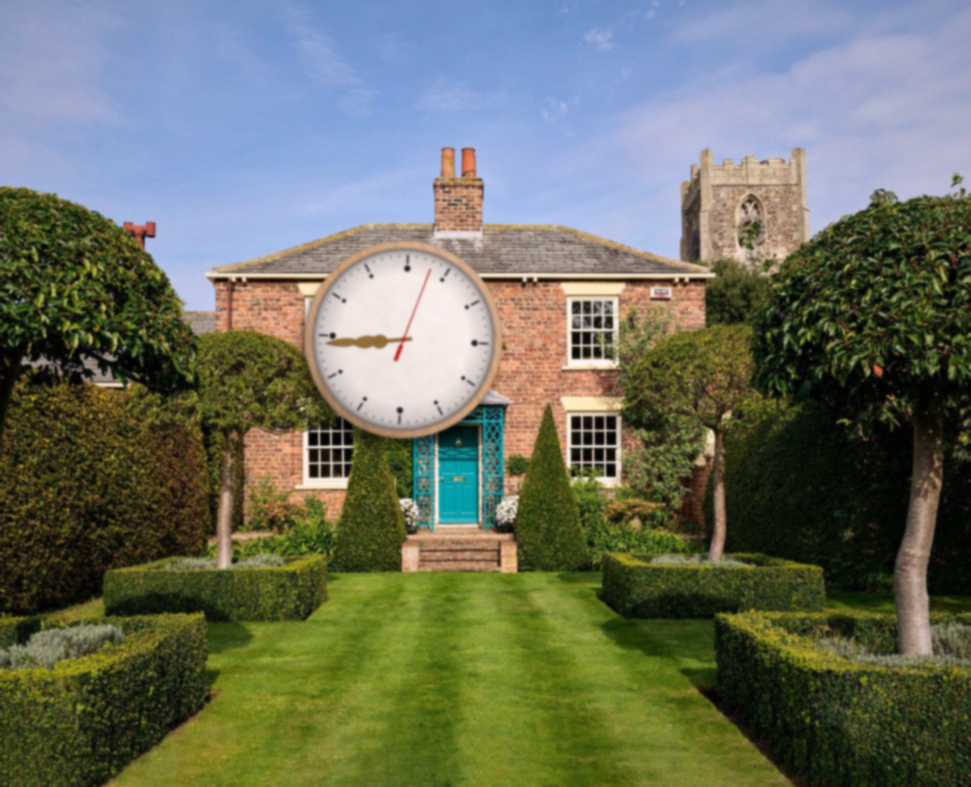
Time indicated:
8h44m03s
